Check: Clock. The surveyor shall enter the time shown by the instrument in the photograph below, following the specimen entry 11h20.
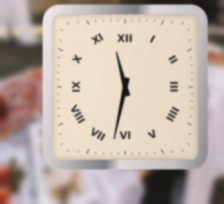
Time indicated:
11h32
